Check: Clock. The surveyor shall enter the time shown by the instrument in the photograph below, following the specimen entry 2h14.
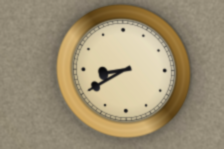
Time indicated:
8h40
